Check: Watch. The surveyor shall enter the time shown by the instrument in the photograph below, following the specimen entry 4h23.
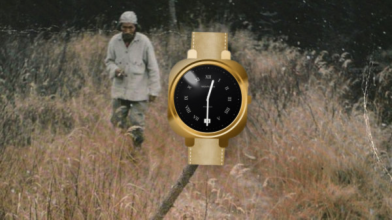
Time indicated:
12h30
